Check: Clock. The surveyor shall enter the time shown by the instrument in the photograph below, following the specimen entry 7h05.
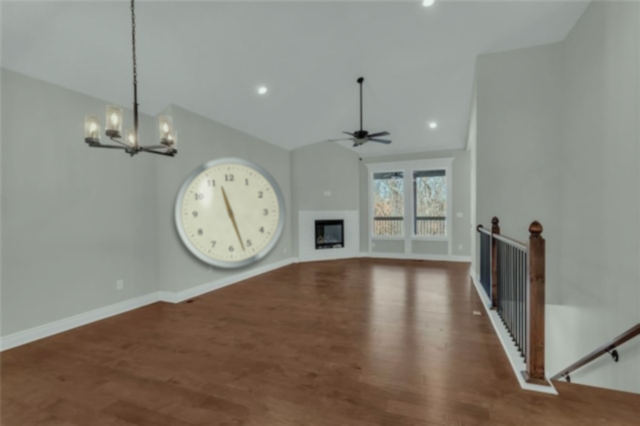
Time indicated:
11h27
